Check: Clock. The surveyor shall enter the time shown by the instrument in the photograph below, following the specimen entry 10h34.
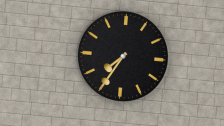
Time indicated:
7h35
